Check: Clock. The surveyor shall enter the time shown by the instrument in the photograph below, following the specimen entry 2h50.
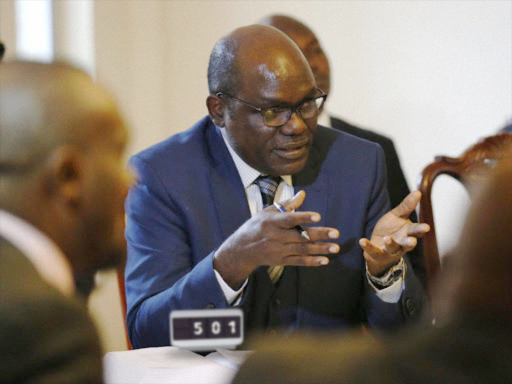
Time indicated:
5h01
